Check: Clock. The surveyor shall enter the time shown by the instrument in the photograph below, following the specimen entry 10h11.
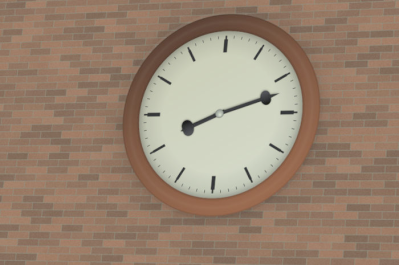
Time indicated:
8h12
